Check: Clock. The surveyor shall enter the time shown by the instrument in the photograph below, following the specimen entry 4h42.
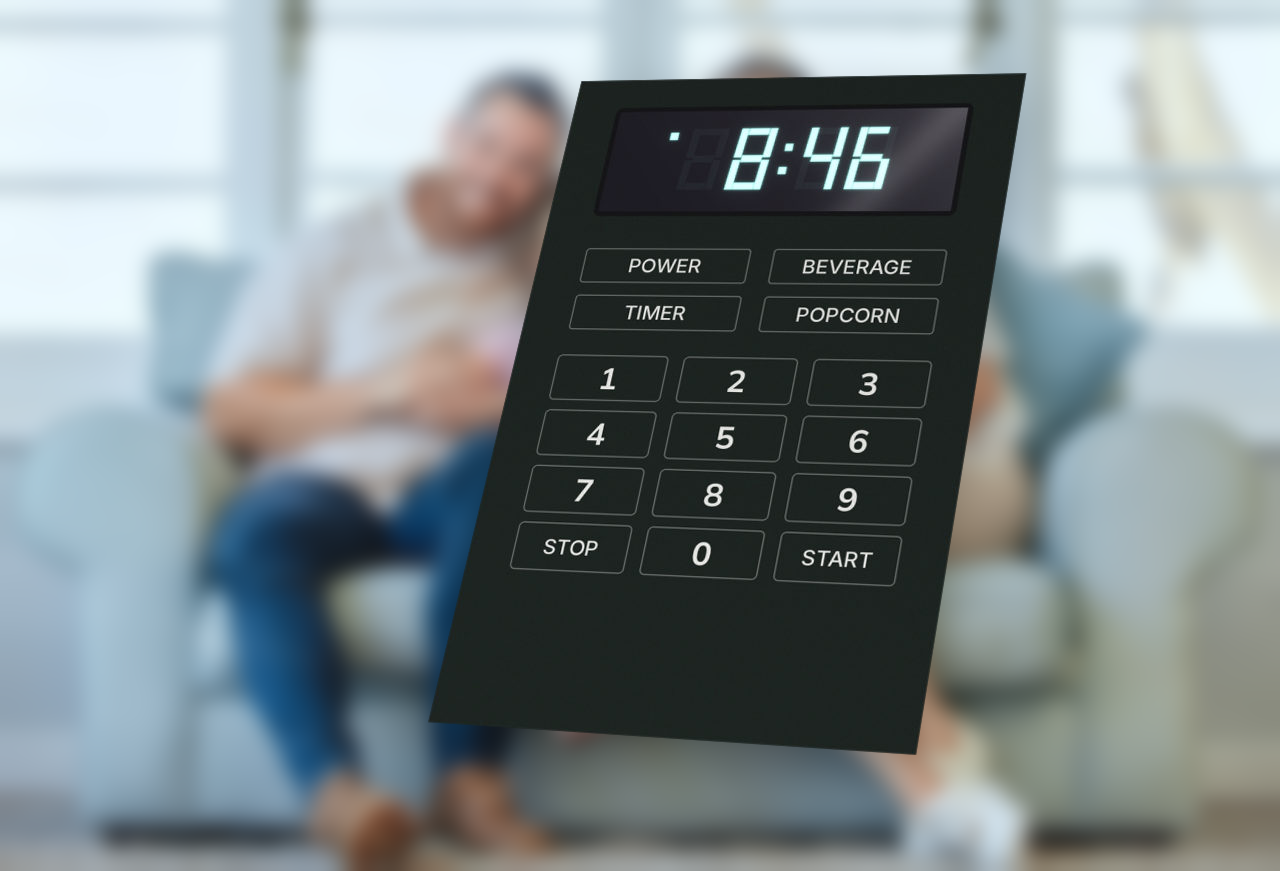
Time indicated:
8h46
